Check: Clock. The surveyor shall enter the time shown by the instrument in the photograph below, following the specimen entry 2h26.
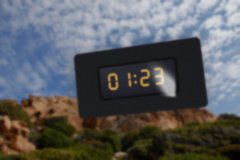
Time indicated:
1h23
